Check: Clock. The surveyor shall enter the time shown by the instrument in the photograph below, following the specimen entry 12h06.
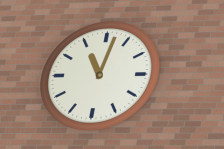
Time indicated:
11h02
